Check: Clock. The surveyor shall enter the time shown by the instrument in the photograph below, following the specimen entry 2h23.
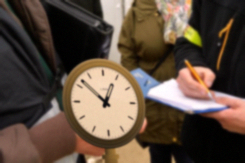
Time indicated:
12h52
